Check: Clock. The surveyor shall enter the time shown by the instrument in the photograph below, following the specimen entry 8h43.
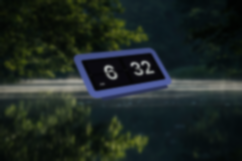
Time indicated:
6h32
